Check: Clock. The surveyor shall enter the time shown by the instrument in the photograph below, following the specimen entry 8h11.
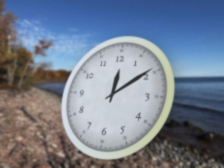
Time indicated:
12h09
